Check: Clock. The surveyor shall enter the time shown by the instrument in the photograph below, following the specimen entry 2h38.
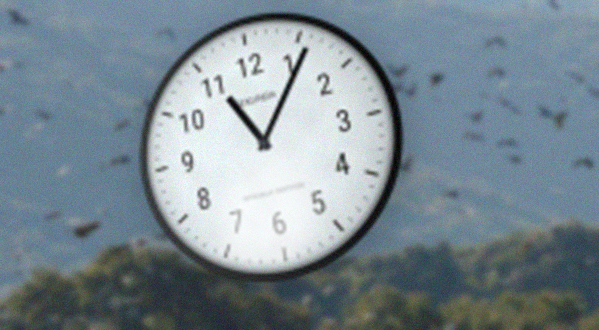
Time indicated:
11h06
